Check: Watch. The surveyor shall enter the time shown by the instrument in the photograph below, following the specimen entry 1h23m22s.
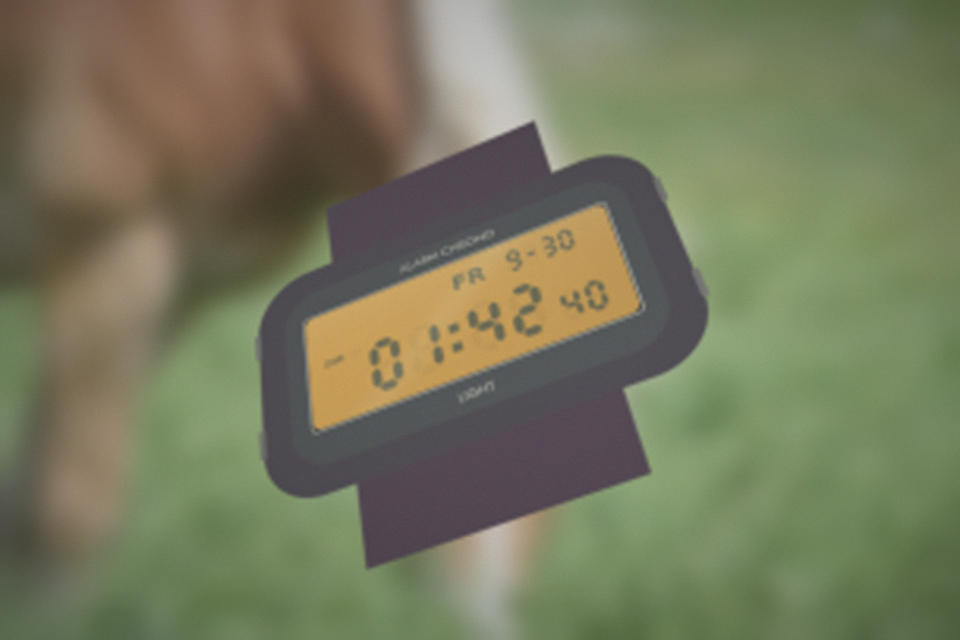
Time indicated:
1h42m40s
